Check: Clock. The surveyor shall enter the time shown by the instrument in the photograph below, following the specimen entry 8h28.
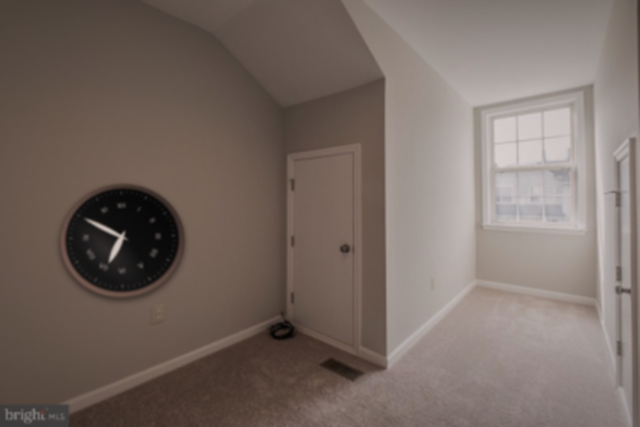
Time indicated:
6h50
